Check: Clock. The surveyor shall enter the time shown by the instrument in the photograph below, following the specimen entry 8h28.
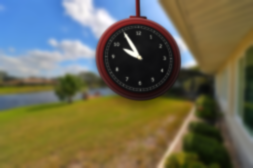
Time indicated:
9h55
